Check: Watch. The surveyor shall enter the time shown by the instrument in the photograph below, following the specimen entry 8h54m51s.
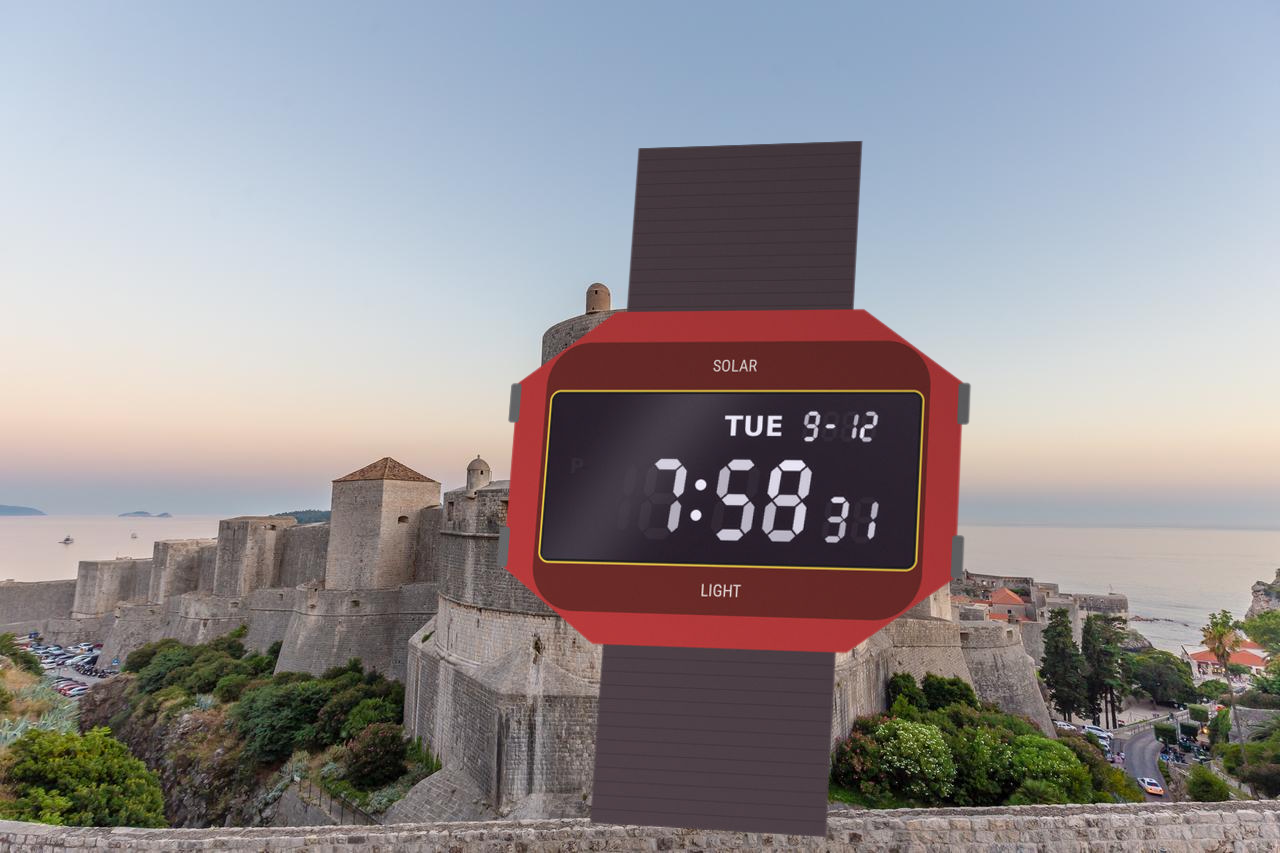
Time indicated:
7h58m31s
